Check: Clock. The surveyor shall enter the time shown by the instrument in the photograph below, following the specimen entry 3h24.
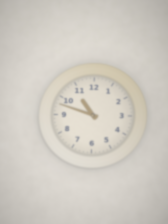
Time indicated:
10h48
